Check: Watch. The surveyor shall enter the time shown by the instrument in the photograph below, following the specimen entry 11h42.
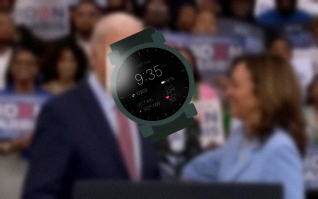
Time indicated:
9h35
